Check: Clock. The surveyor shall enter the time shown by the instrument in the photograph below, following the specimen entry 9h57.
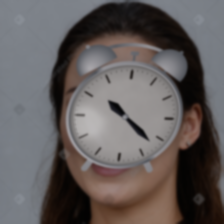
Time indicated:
10h22
